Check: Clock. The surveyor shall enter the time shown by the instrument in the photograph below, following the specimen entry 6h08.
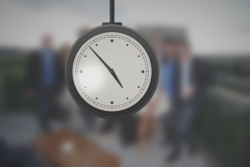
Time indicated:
4h53
